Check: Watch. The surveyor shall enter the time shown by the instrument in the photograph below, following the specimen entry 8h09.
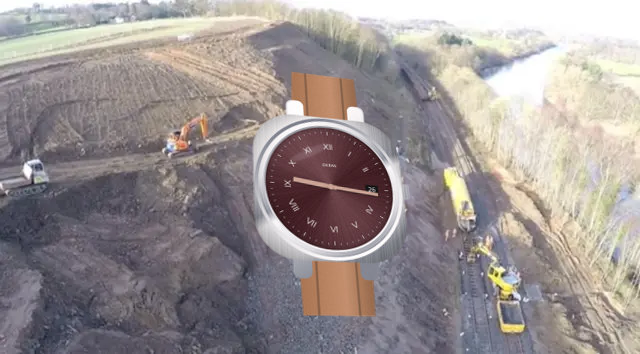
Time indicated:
9h16
